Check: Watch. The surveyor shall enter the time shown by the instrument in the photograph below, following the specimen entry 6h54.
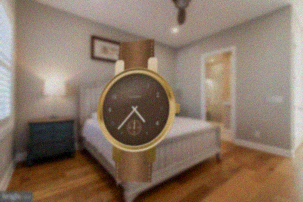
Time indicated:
4h37
